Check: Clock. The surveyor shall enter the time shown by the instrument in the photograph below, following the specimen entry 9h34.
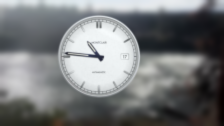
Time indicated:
10h46
